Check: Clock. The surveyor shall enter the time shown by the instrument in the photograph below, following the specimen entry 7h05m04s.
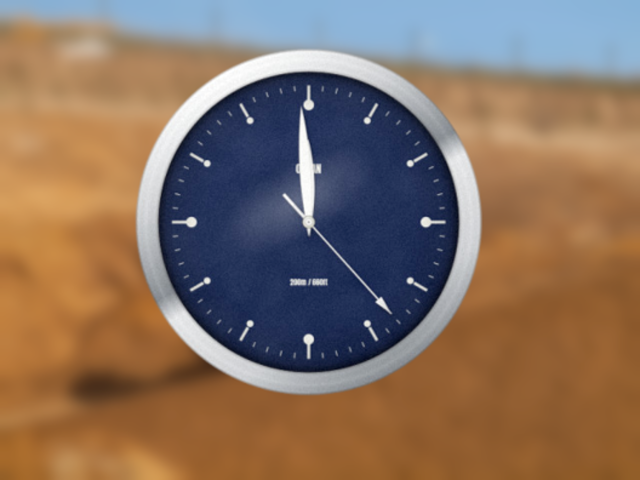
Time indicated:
11h59m23s
